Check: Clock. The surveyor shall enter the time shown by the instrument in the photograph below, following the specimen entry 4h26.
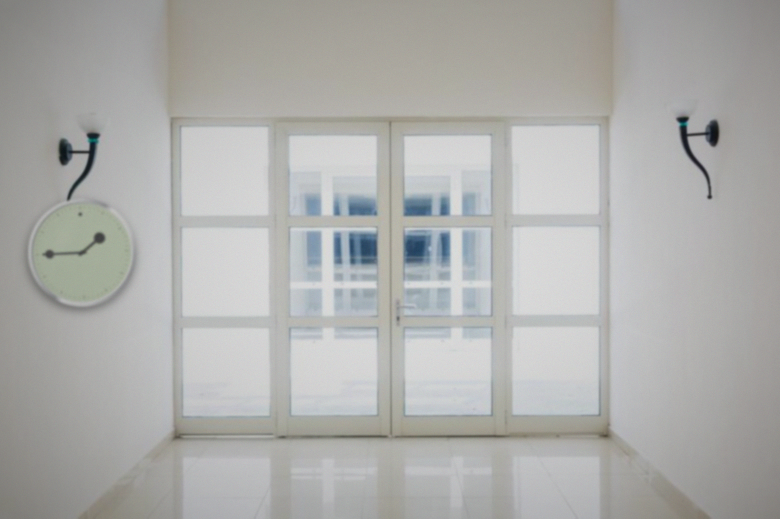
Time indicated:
1h45
